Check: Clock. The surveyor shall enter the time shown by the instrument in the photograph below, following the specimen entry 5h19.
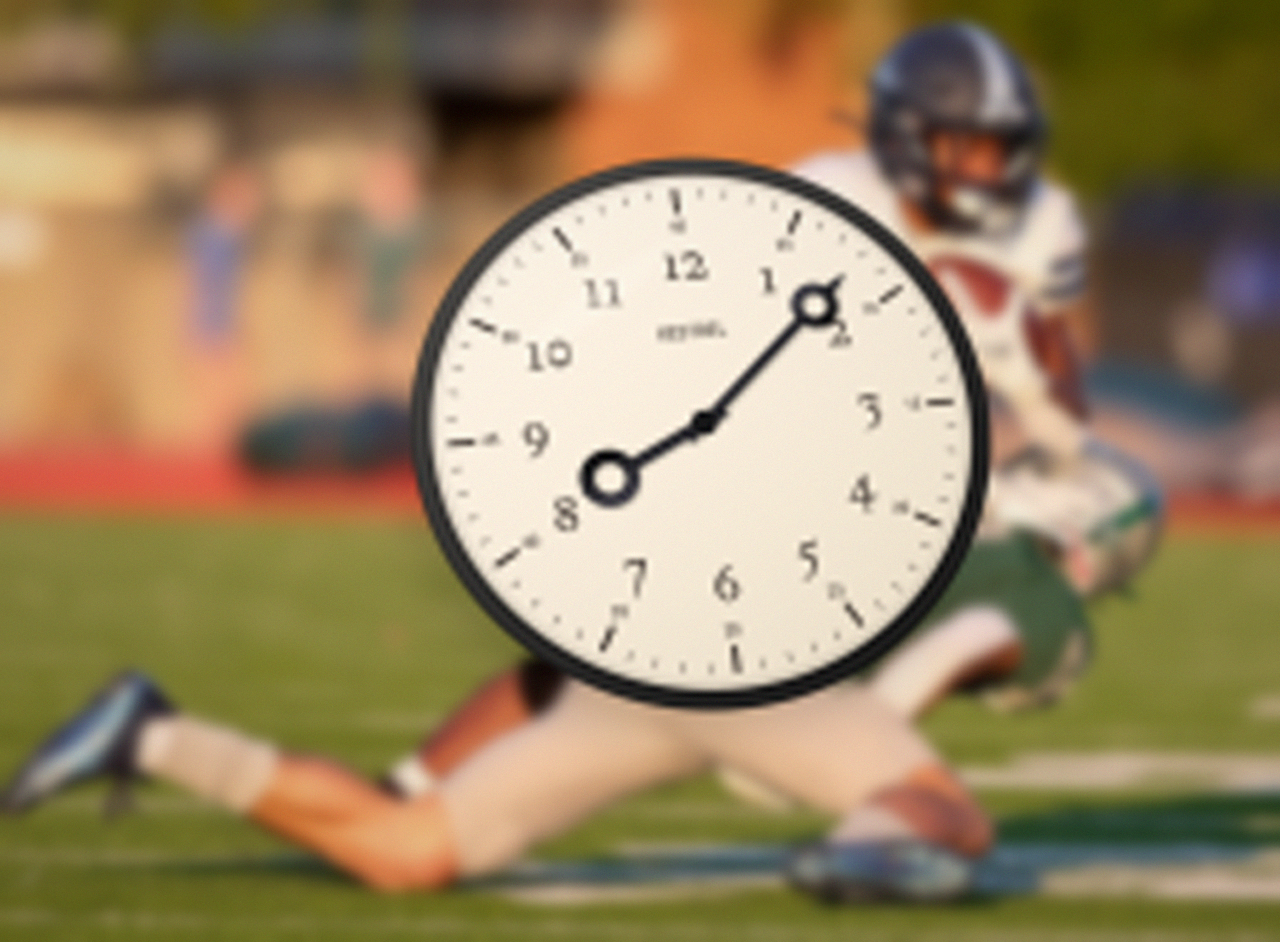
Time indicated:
8h08
